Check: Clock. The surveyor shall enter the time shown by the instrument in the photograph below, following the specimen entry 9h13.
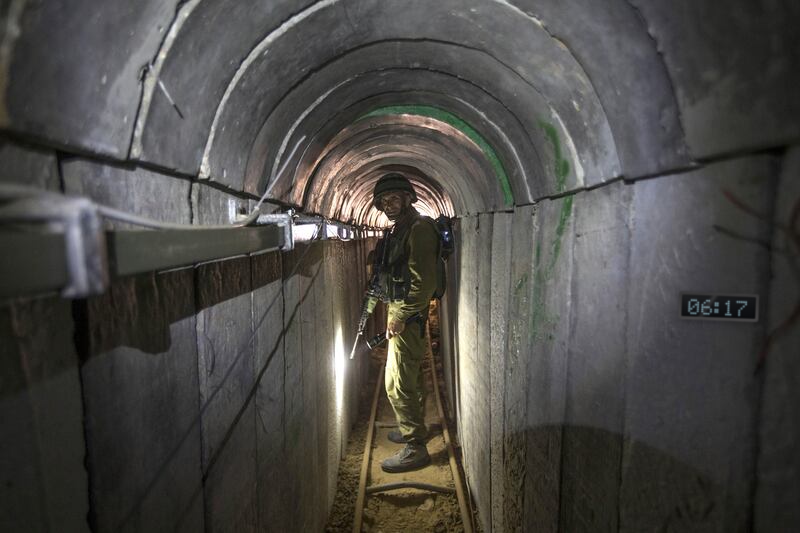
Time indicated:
6h17
